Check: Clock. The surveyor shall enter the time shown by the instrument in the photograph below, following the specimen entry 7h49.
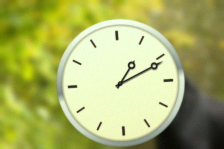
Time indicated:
1h11
